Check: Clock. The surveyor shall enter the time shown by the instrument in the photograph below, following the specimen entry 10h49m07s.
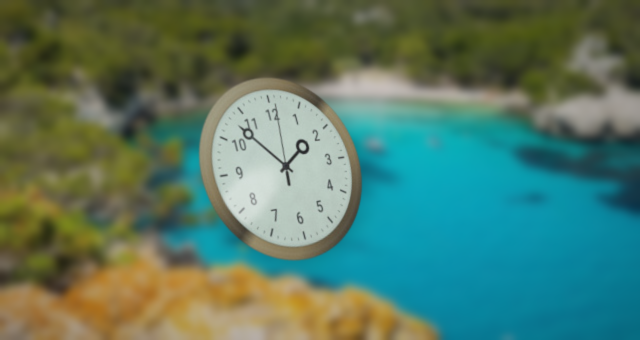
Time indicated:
1h53m01s
